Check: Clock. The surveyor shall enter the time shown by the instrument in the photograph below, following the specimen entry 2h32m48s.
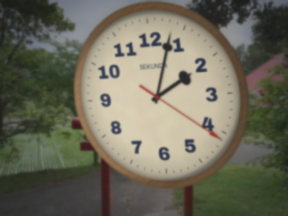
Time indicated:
2h03m21s
